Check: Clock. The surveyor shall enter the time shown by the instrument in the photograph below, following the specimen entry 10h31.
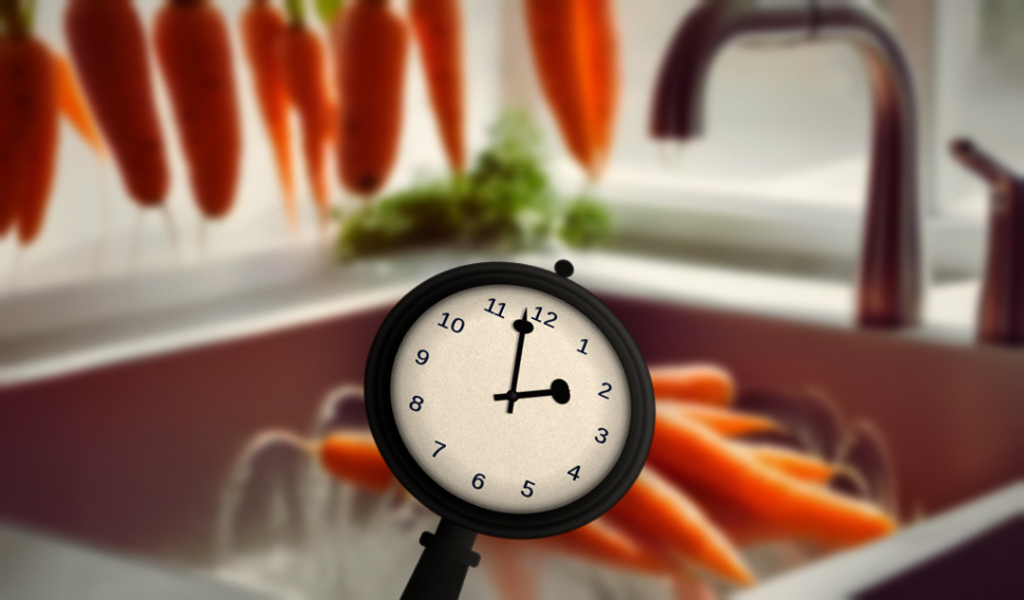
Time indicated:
1h58
